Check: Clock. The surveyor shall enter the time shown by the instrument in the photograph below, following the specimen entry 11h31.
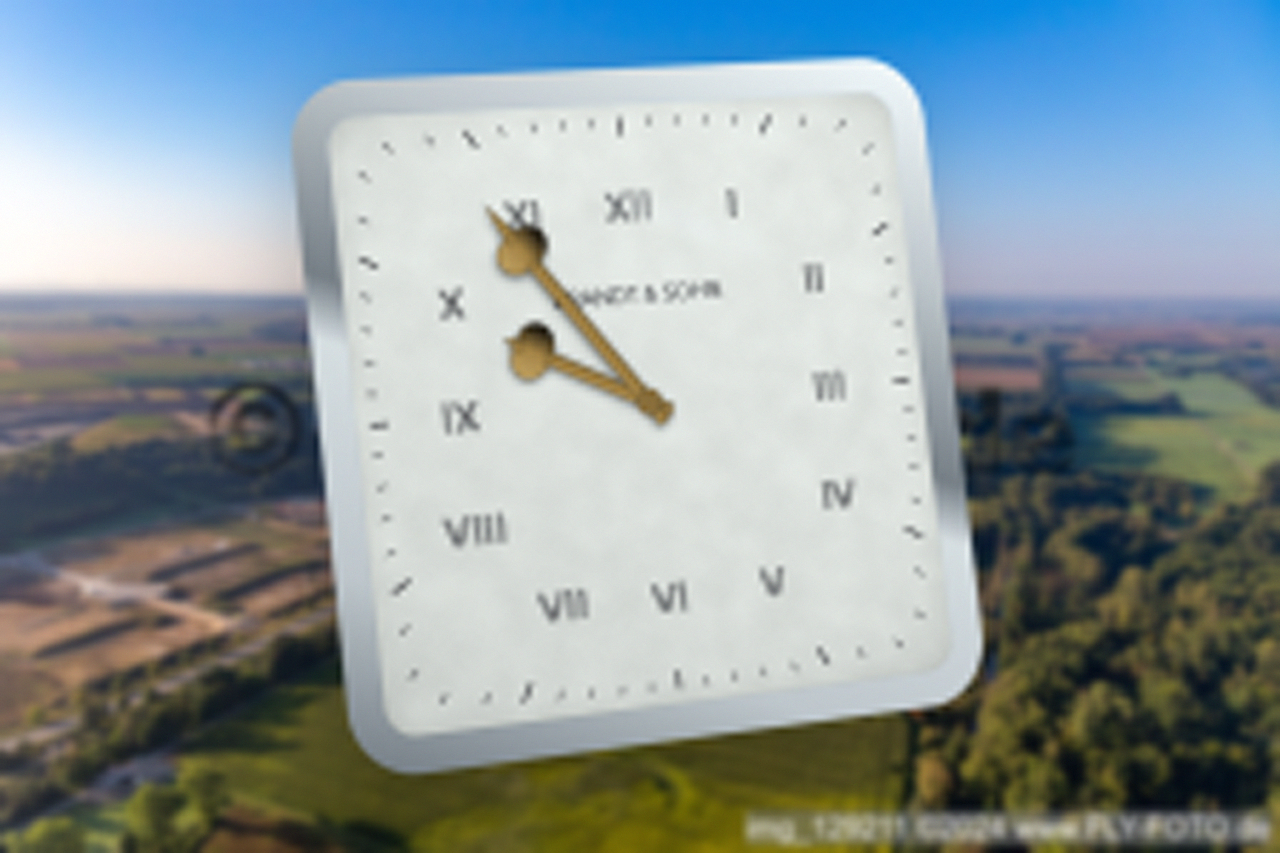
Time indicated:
9h54
